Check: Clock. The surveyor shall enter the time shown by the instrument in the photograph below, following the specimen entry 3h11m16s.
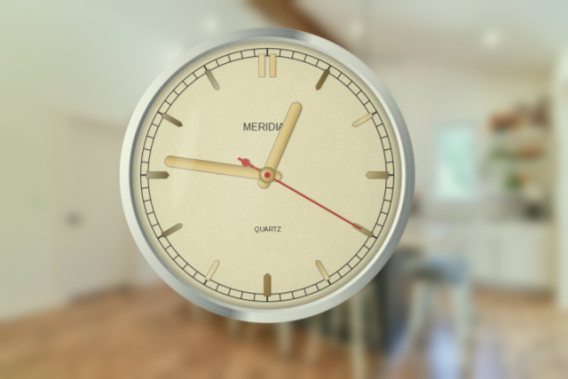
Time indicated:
12h46m20s
